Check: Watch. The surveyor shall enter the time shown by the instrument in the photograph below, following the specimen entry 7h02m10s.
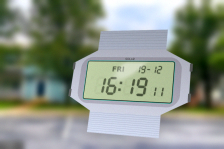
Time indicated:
16h19m11s
